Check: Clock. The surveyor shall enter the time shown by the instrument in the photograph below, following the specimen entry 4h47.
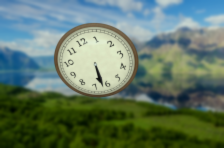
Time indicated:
6h32
